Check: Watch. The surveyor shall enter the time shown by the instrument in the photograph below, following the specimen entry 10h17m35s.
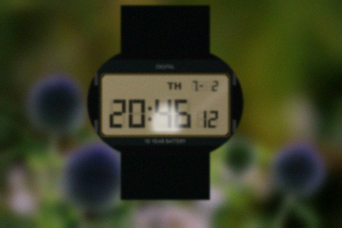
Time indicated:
20h46m12s
